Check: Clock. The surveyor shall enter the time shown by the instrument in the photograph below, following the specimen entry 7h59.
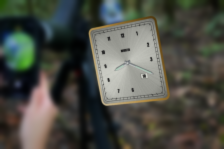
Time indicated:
8h20
